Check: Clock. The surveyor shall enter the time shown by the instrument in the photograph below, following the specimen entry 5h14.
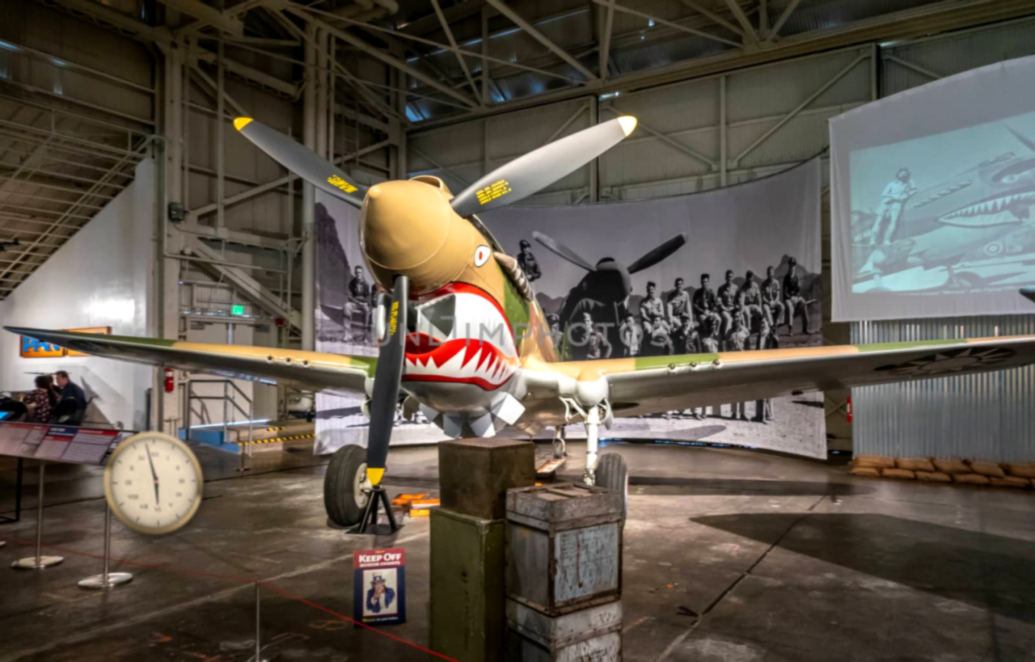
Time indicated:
5h58
